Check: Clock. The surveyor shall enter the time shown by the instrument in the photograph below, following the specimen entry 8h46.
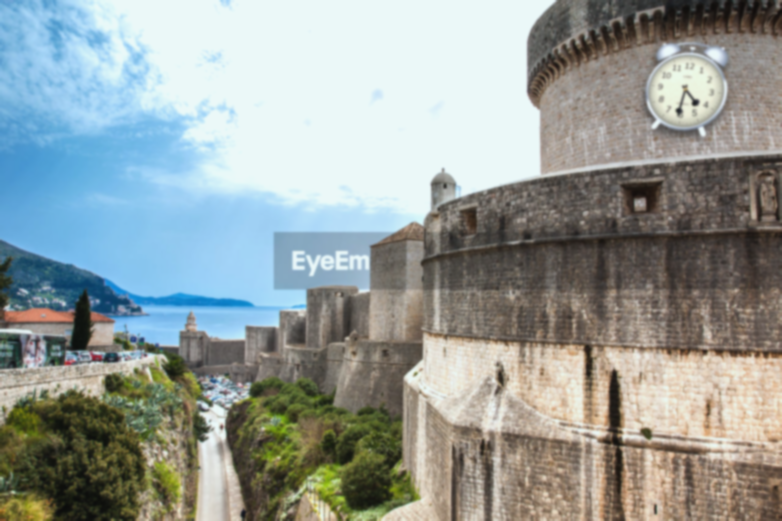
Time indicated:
4h31
